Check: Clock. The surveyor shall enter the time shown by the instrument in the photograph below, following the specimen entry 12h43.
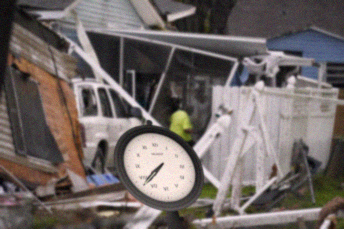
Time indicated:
7h38
